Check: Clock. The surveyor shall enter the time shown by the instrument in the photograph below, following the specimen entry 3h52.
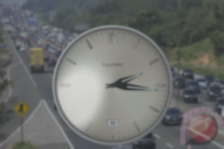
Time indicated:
2h16
